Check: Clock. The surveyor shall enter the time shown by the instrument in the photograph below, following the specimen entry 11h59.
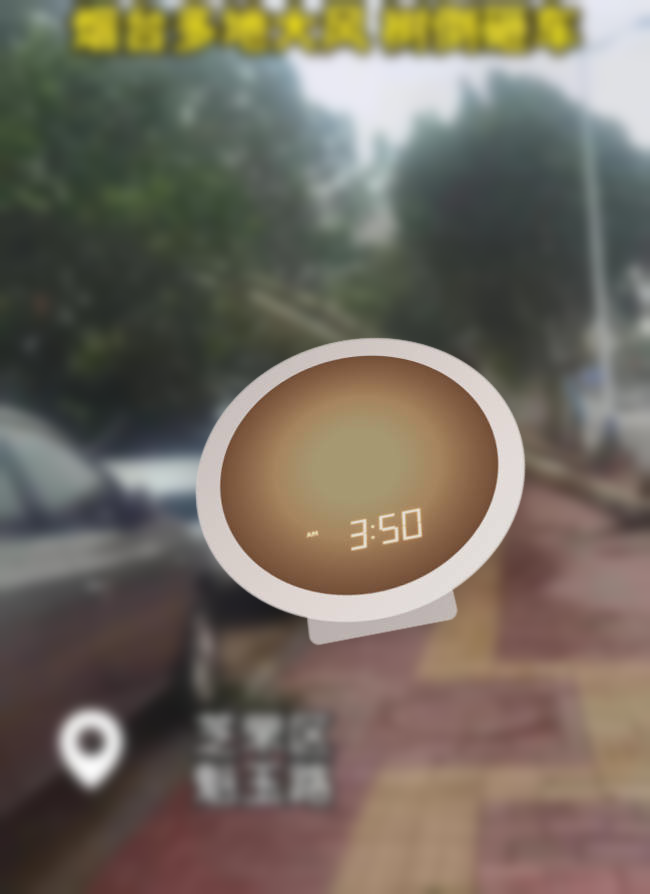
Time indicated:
3h50
